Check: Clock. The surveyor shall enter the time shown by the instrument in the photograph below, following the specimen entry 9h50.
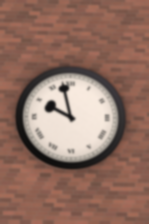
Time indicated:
9h58
